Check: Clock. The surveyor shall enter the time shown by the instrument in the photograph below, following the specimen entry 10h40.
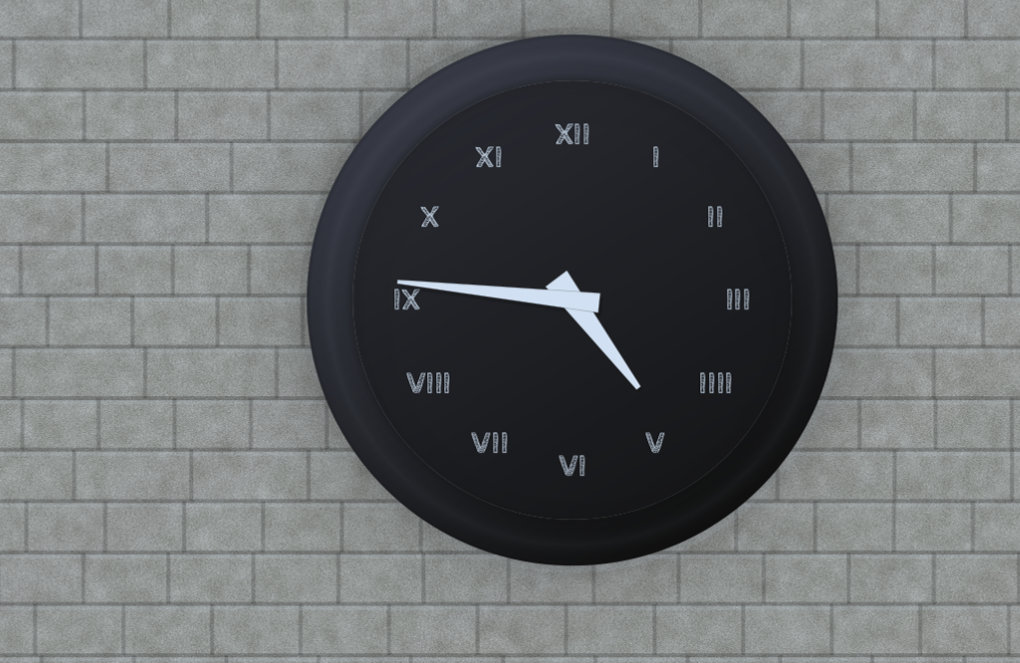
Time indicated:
4h46
